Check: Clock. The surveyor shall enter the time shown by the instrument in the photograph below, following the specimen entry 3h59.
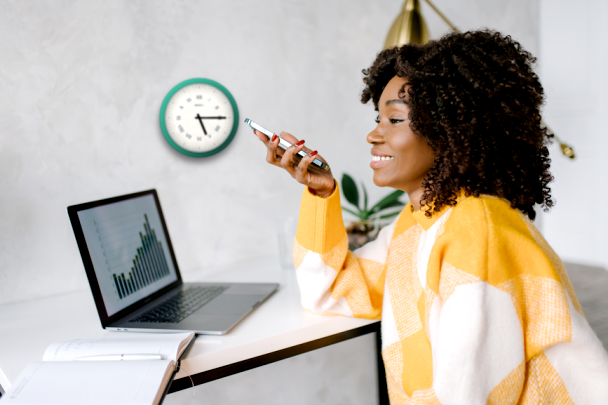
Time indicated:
5h15
